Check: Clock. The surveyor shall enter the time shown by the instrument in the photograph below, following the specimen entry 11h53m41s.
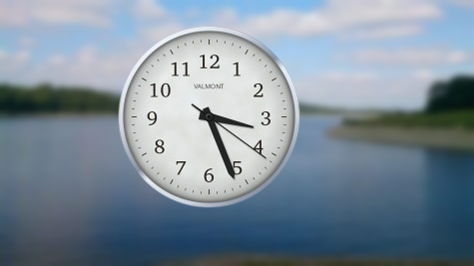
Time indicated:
3h26m21s
